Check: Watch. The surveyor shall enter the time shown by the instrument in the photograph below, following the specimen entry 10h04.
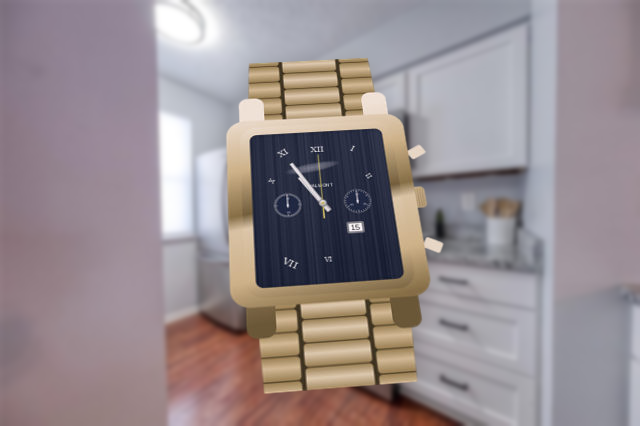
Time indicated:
10h55
